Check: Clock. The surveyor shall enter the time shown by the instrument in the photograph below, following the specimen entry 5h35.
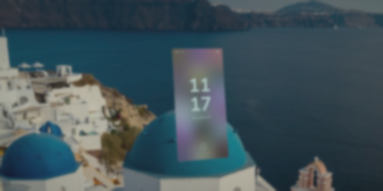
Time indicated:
11h17
